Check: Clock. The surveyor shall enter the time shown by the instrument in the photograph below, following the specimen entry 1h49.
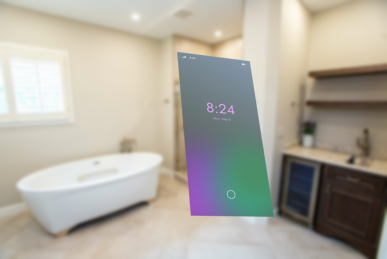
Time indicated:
8h24
